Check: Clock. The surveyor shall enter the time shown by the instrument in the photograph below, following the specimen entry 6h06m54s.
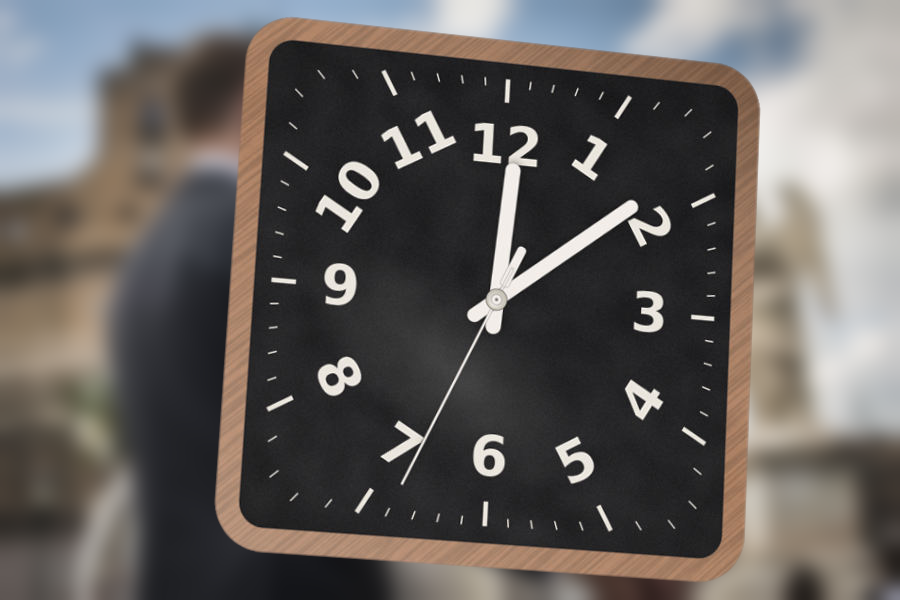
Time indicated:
12h08m34s
